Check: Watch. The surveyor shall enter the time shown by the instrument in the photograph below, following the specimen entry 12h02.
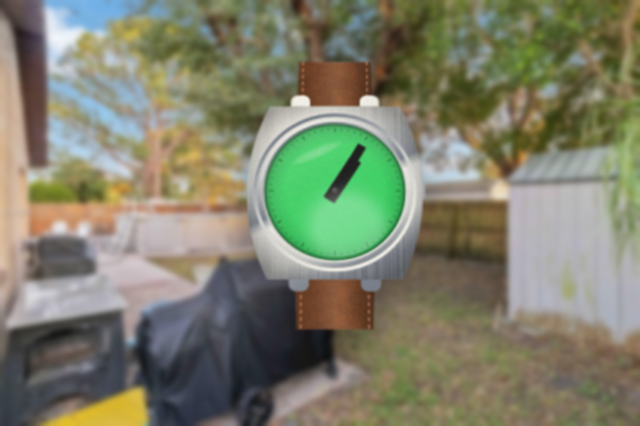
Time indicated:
1h05
